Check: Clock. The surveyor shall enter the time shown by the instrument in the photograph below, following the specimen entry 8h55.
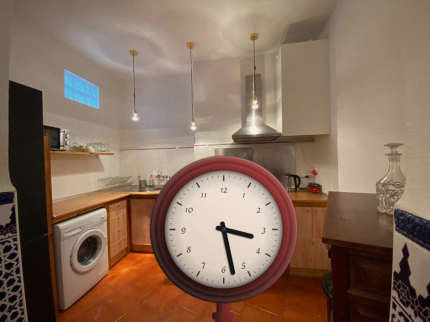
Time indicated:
3h28
